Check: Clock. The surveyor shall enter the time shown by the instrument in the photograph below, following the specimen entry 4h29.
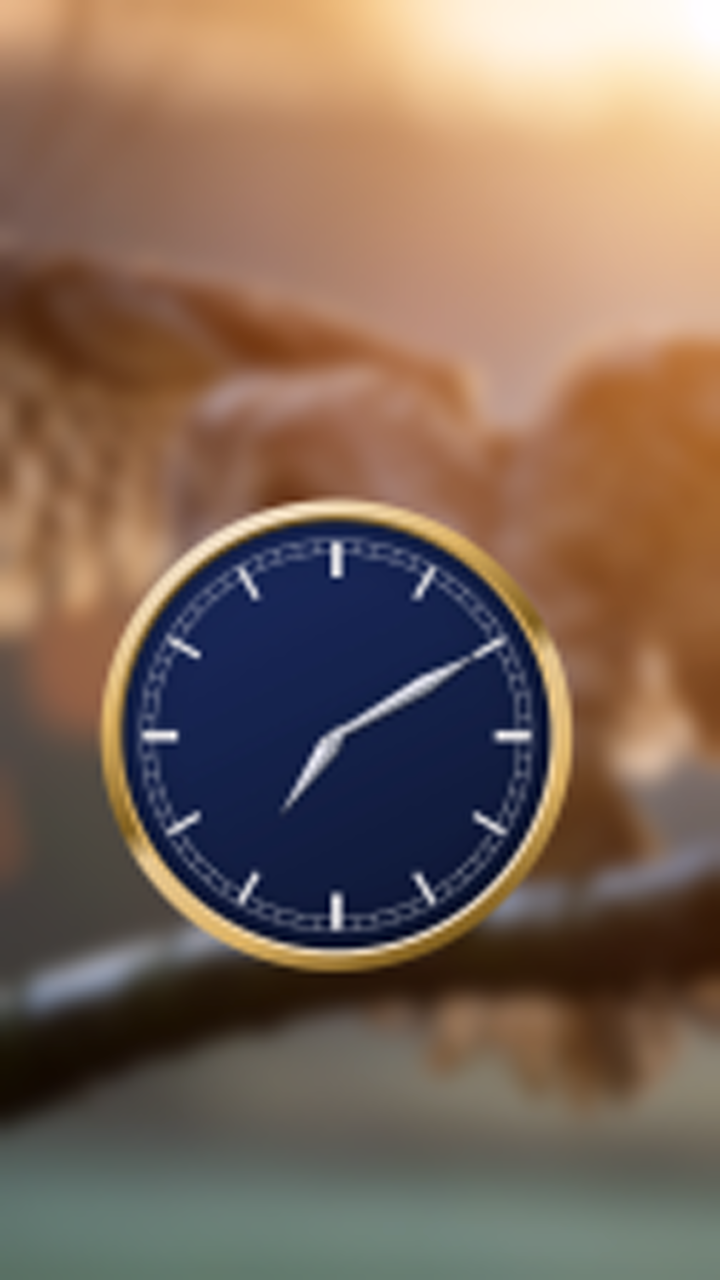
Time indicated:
7h10
